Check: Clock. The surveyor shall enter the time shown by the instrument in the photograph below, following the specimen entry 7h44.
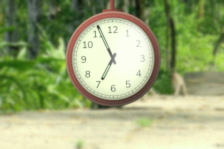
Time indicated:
6h56
